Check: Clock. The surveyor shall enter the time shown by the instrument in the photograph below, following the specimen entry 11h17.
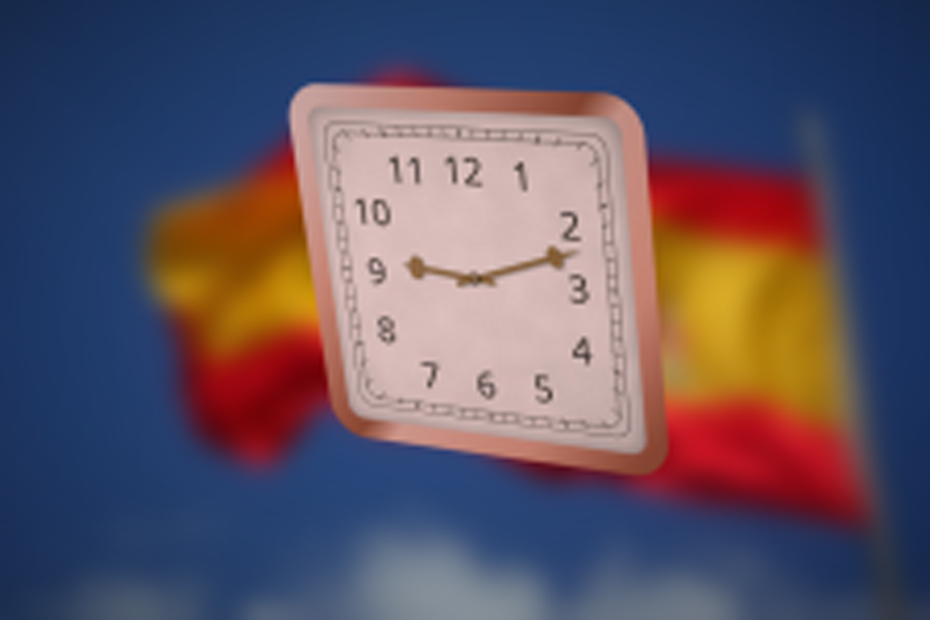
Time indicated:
9h12
